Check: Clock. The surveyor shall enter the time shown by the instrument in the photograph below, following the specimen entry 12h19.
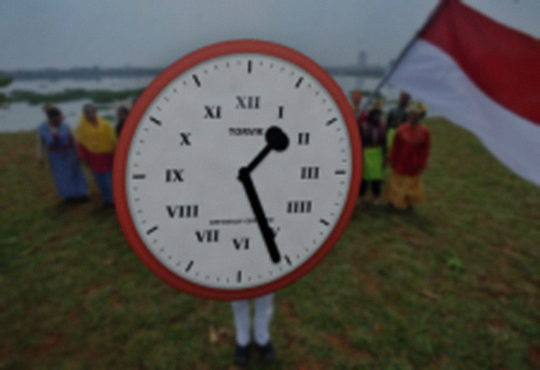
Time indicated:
1h26
